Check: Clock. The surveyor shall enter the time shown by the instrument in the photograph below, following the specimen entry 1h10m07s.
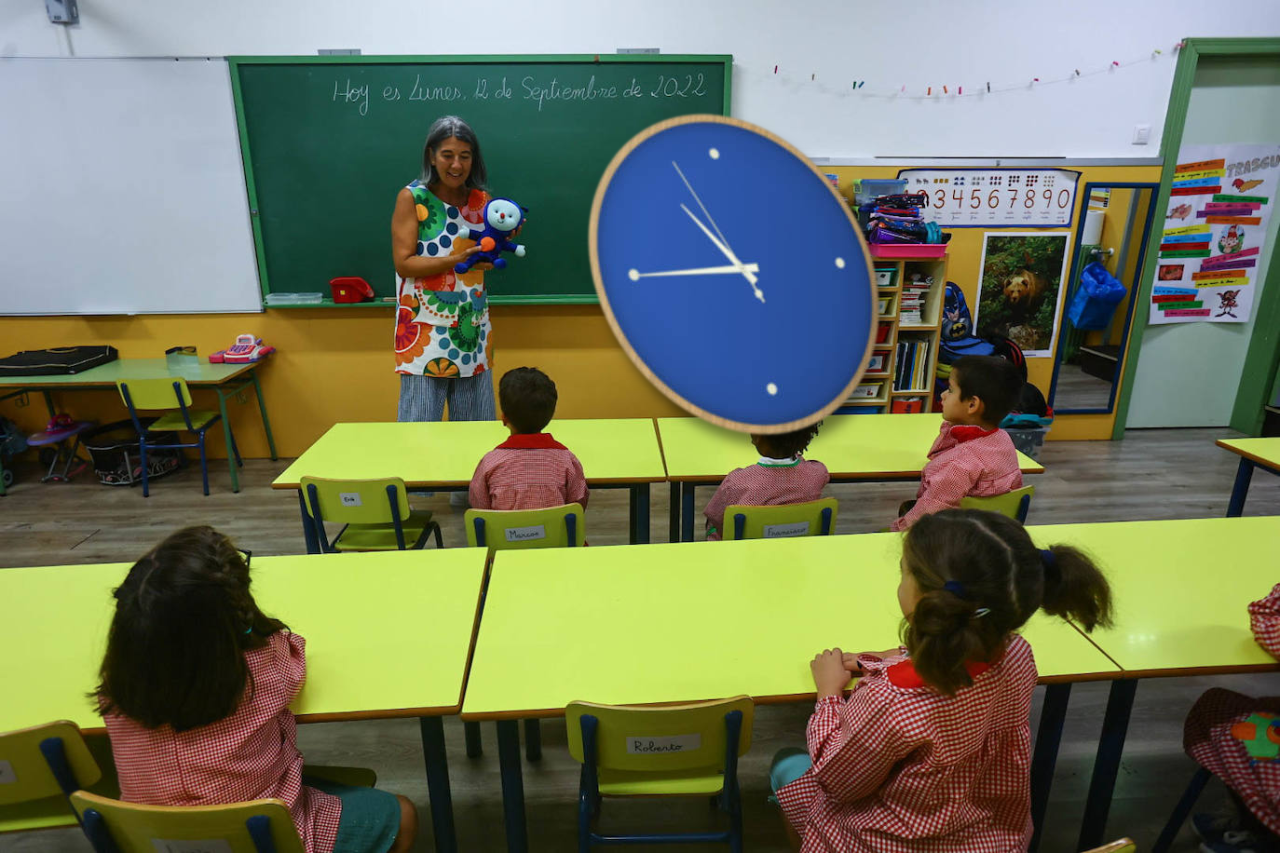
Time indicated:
10h44m56s
